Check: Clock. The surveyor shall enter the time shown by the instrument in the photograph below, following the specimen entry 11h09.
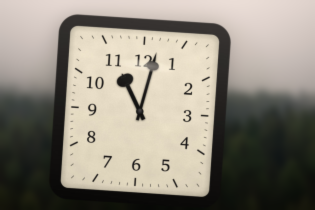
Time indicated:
11h02
